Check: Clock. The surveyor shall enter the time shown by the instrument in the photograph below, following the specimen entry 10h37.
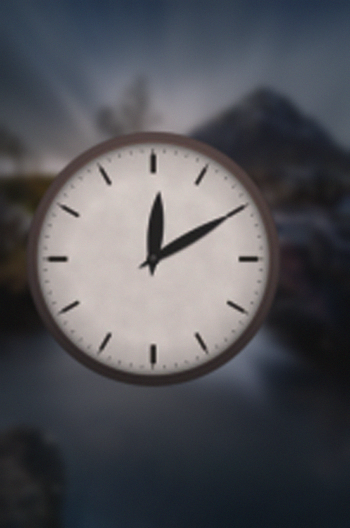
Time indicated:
12h10
